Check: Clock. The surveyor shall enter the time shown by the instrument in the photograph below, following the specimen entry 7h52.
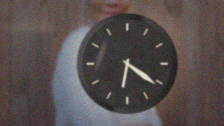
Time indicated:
6h21
